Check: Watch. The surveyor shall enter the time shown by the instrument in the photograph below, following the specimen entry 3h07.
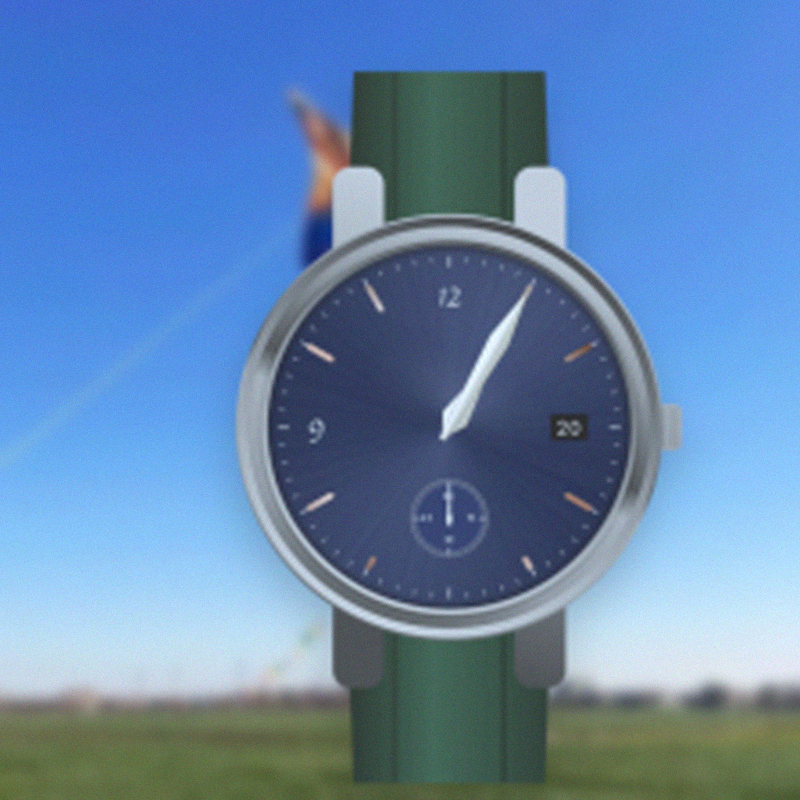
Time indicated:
1h05
